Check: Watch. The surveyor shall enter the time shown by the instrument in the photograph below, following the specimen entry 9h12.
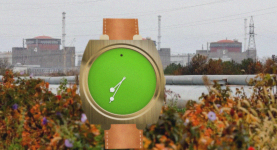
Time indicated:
7h35
